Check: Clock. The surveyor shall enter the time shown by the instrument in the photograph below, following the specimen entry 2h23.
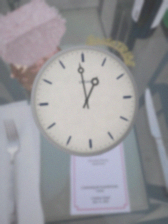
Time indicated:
12h59
